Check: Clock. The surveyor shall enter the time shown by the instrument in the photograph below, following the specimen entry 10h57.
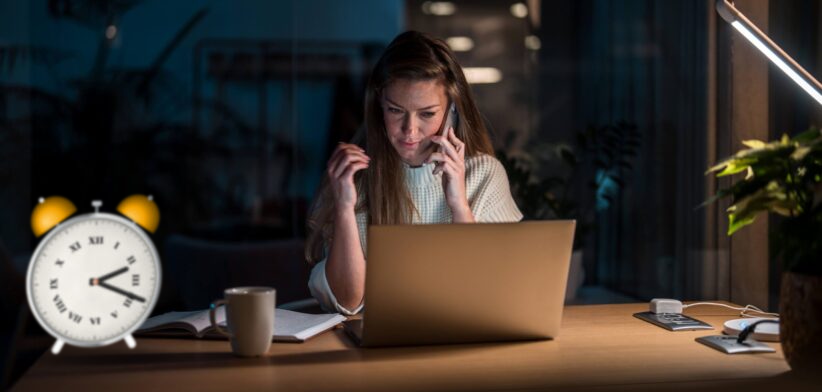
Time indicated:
2h19
